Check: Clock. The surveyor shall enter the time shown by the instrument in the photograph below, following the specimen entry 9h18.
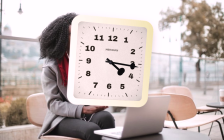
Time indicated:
4h16
